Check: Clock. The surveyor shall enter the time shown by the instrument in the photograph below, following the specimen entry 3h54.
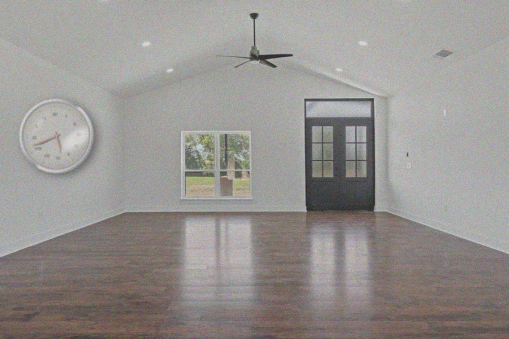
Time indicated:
5h42
